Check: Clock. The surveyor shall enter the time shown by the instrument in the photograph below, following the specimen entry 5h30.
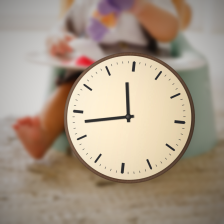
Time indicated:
11h43
